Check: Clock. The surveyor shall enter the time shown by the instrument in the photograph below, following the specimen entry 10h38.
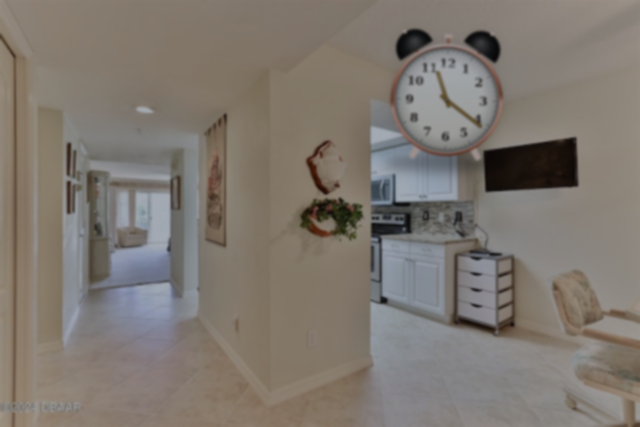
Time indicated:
11h21
